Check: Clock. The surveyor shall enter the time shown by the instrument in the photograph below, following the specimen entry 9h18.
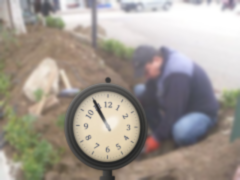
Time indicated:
10h55
